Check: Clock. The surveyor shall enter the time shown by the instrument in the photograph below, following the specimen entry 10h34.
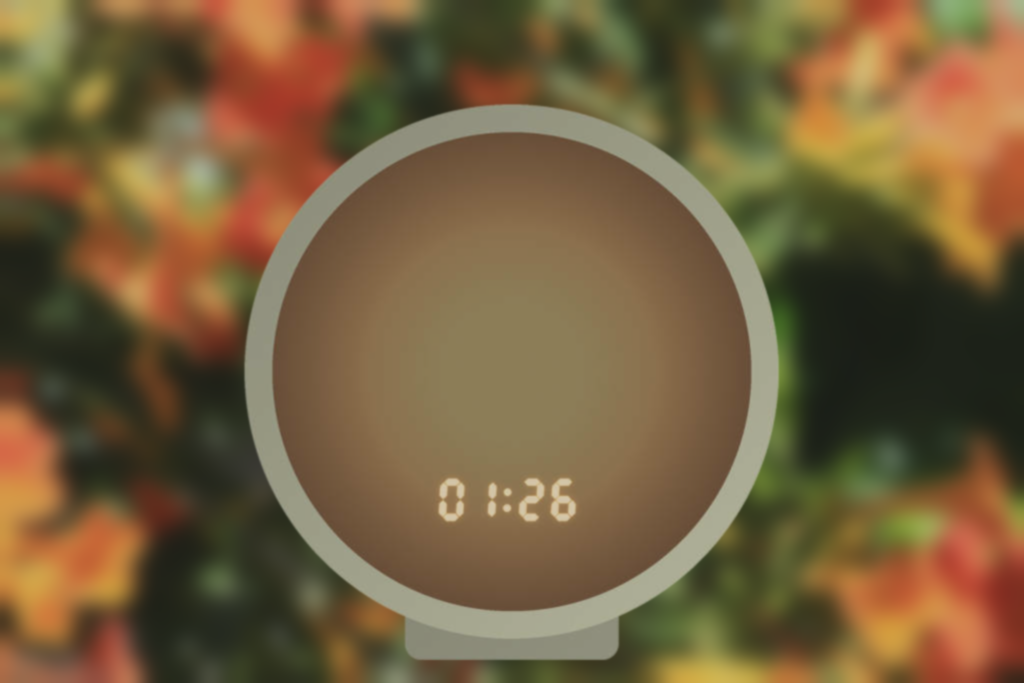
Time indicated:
1h26
